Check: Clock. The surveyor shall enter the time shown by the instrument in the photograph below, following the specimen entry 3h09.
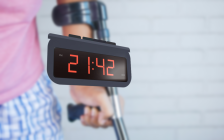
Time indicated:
21h42
